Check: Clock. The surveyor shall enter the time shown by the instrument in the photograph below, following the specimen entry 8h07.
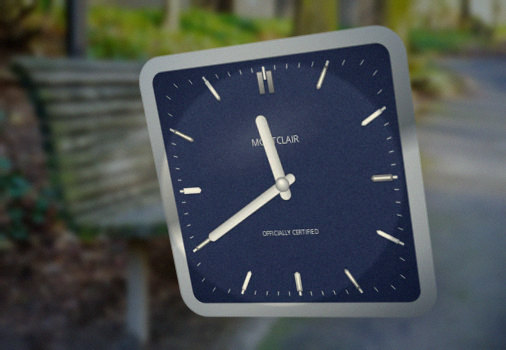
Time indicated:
11h40
